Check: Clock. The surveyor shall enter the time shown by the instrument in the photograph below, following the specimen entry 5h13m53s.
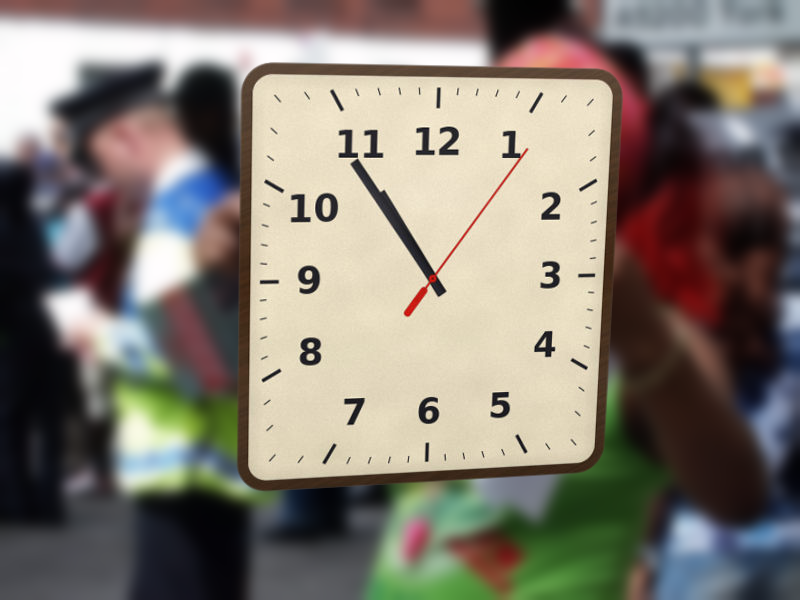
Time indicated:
10h54m06s
